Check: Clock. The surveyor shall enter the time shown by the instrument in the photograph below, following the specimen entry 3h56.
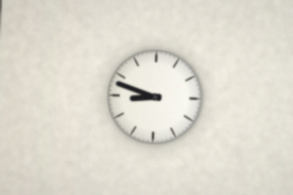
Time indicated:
8h48
